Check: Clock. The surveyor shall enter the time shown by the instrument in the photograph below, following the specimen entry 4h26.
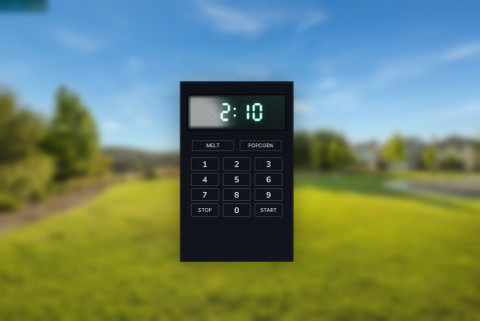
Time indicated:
2h10
